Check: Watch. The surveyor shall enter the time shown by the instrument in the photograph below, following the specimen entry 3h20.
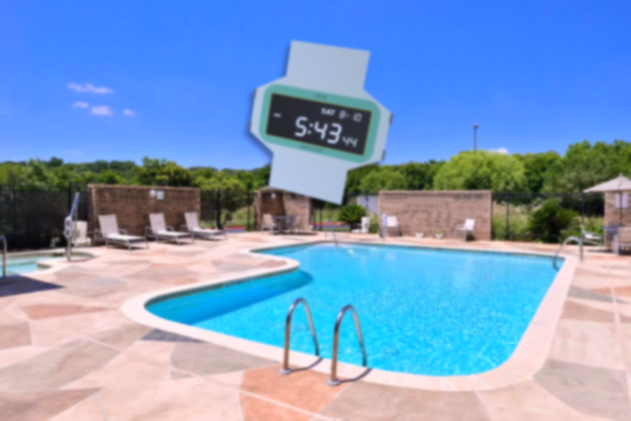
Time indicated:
5h43
